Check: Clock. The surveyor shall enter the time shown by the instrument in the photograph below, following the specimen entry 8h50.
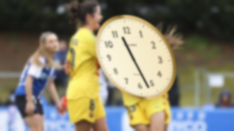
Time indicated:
11h27
